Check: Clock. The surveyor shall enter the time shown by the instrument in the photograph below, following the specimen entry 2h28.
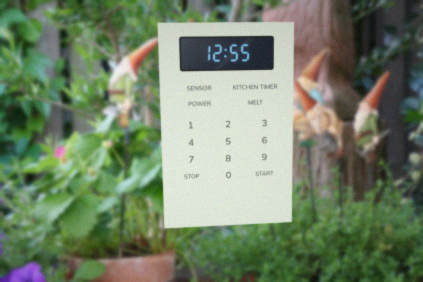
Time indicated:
12h55
